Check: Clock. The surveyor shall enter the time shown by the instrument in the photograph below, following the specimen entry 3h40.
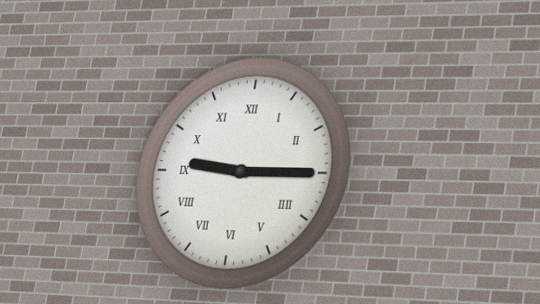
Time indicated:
9h15
